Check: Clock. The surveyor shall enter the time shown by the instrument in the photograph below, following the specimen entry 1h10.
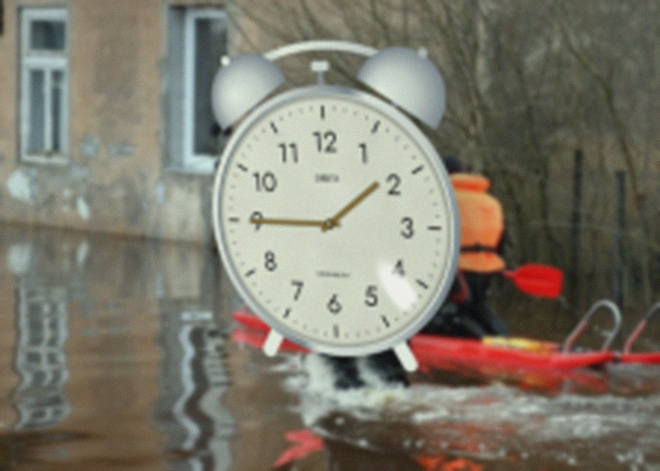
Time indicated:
1h45
